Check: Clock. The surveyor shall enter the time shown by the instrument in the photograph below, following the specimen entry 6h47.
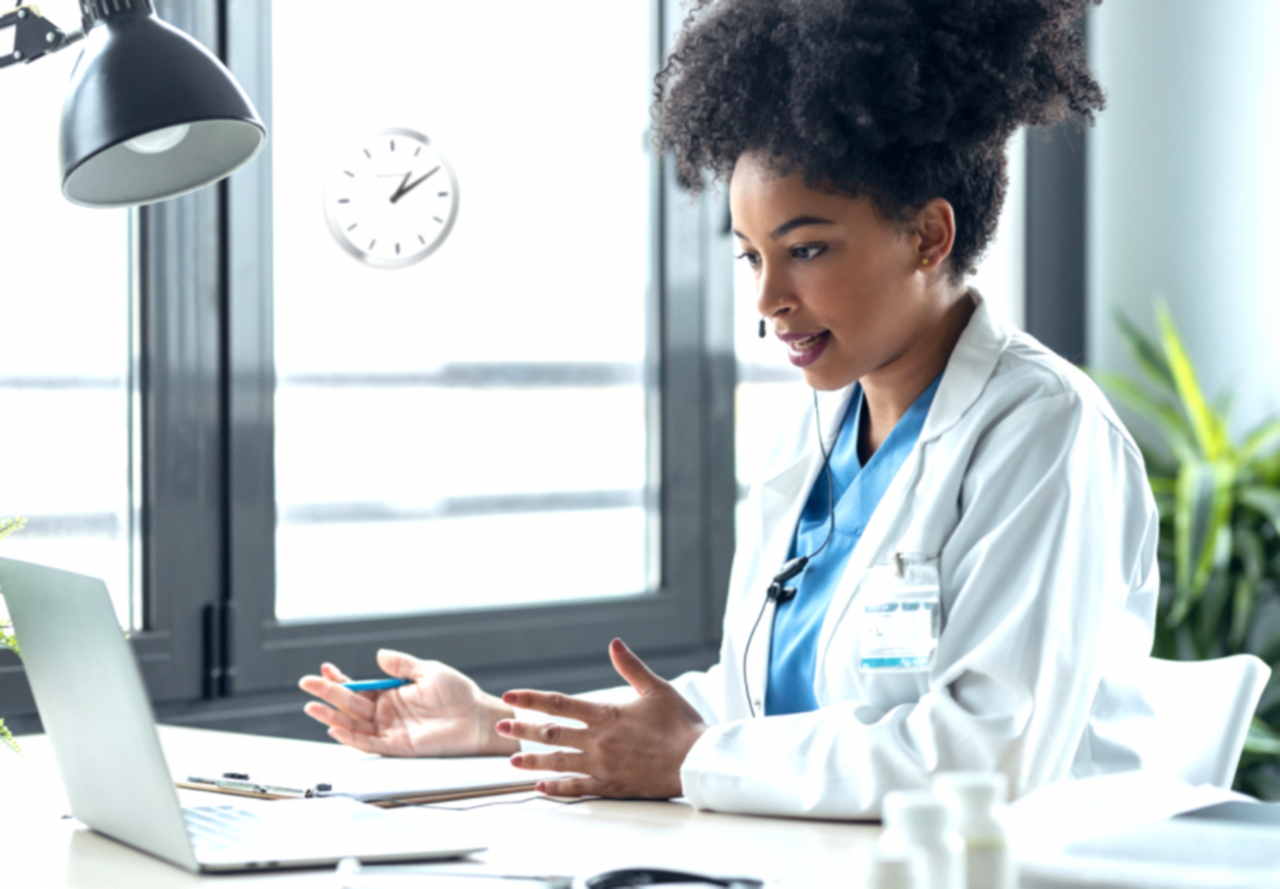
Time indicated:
1h10
